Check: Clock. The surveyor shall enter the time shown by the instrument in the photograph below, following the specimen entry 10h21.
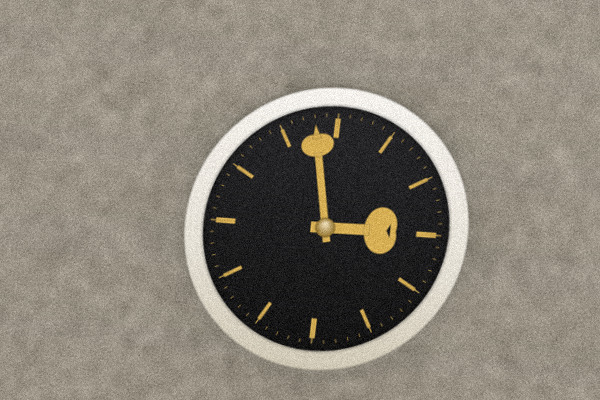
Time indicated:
2h58
